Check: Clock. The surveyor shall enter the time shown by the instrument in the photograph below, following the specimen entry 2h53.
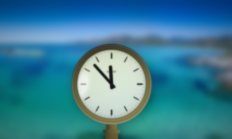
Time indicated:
11h53
